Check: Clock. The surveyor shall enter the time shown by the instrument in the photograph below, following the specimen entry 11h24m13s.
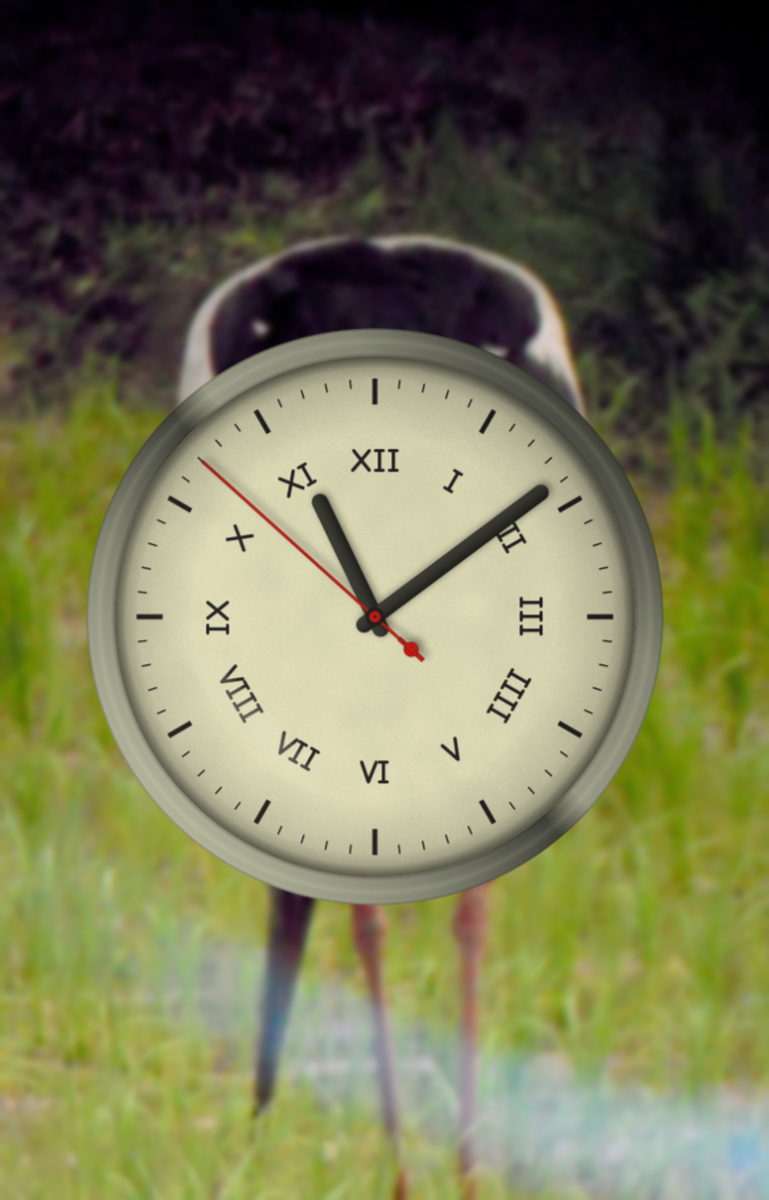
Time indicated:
11h08m52s
